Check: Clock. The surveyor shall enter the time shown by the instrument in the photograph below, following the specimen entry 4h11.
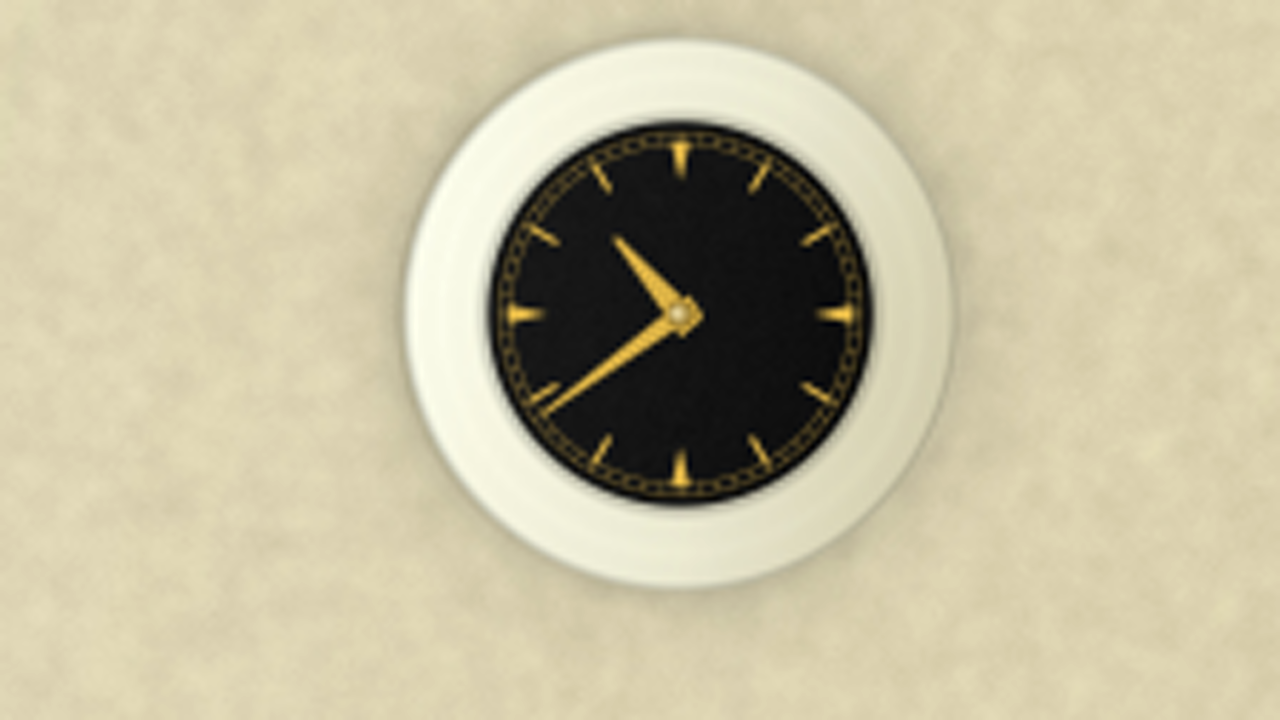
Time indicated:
10h39
